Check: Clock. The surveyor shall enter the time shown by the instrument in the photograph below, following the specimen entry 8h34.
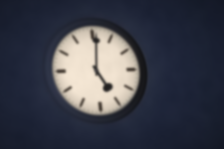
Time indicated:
5h01
